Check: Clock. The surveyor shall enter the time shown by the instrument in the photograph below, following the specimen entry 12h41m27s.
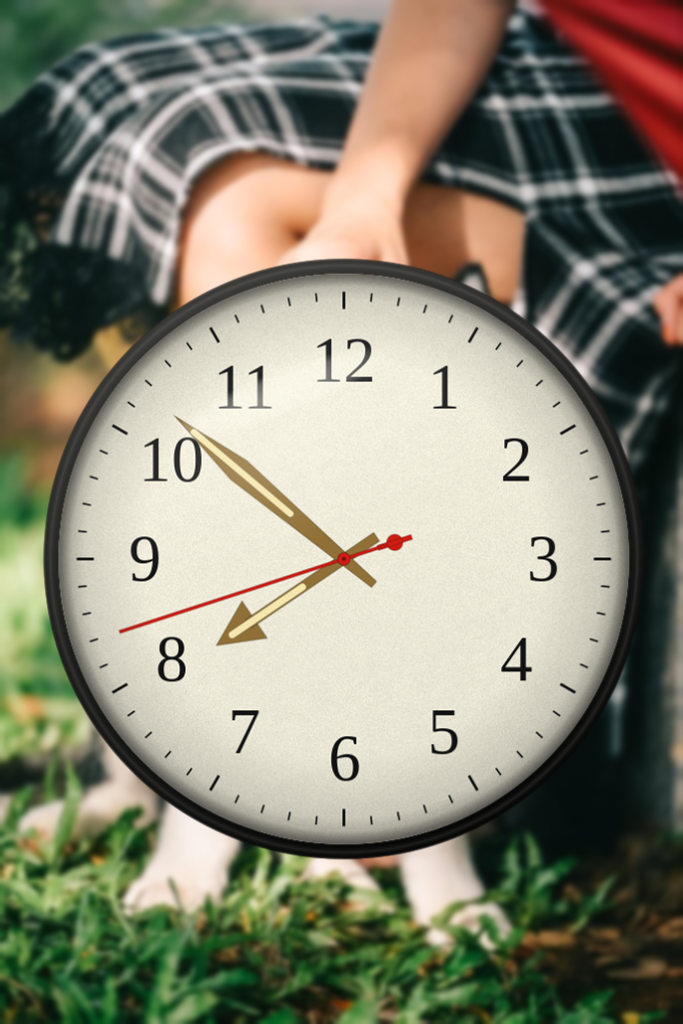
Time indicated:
7h51m42s
